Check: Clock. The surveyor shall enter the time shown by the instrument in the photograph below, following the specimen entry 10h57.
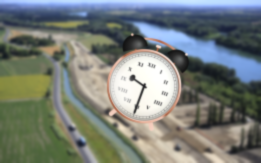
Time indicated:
9h30
